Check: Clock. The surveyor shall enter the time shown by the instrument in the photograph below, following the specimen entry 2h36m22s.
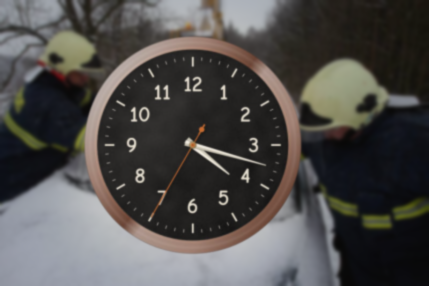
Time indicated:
4h17m35s
